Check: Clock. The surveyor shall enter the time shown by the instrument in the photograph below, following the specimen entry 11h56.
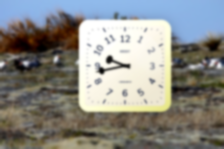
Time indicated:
9h43
